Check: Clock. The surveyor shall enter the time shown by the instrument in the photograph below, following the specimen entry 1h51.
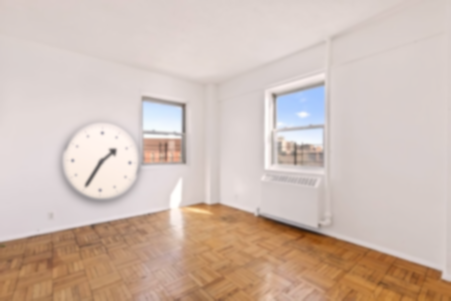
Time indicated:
1h35
